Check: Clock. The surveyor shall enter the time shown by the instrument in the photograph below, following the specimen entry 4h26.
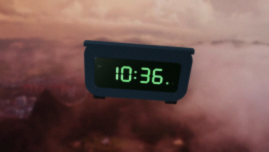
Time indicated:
10h36
